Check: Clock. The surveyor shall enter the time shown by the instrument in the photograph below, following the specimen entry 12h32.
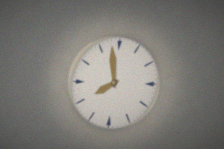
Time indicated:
7h58
